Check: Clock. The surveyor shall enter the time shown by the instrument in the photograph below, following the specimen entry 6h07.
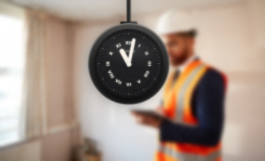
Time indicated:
11h02
